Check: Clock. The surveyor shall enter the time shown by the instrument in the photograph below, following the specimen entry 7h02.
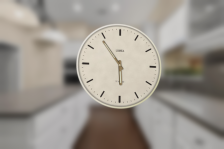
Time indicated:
5h54
